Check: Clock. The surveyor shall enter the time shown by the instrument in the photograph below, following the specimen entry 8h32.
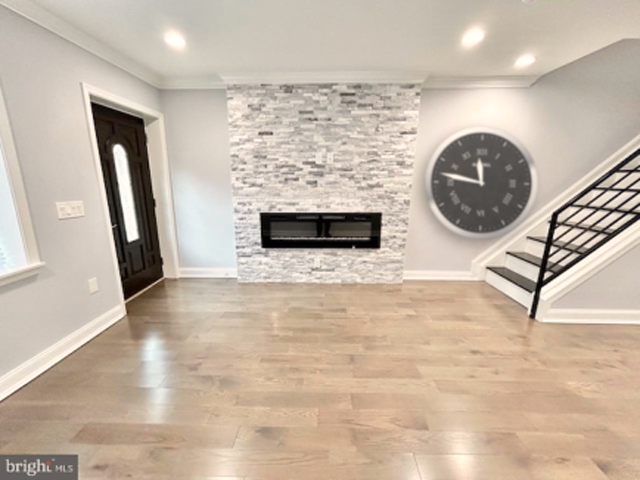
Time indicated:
11h47
